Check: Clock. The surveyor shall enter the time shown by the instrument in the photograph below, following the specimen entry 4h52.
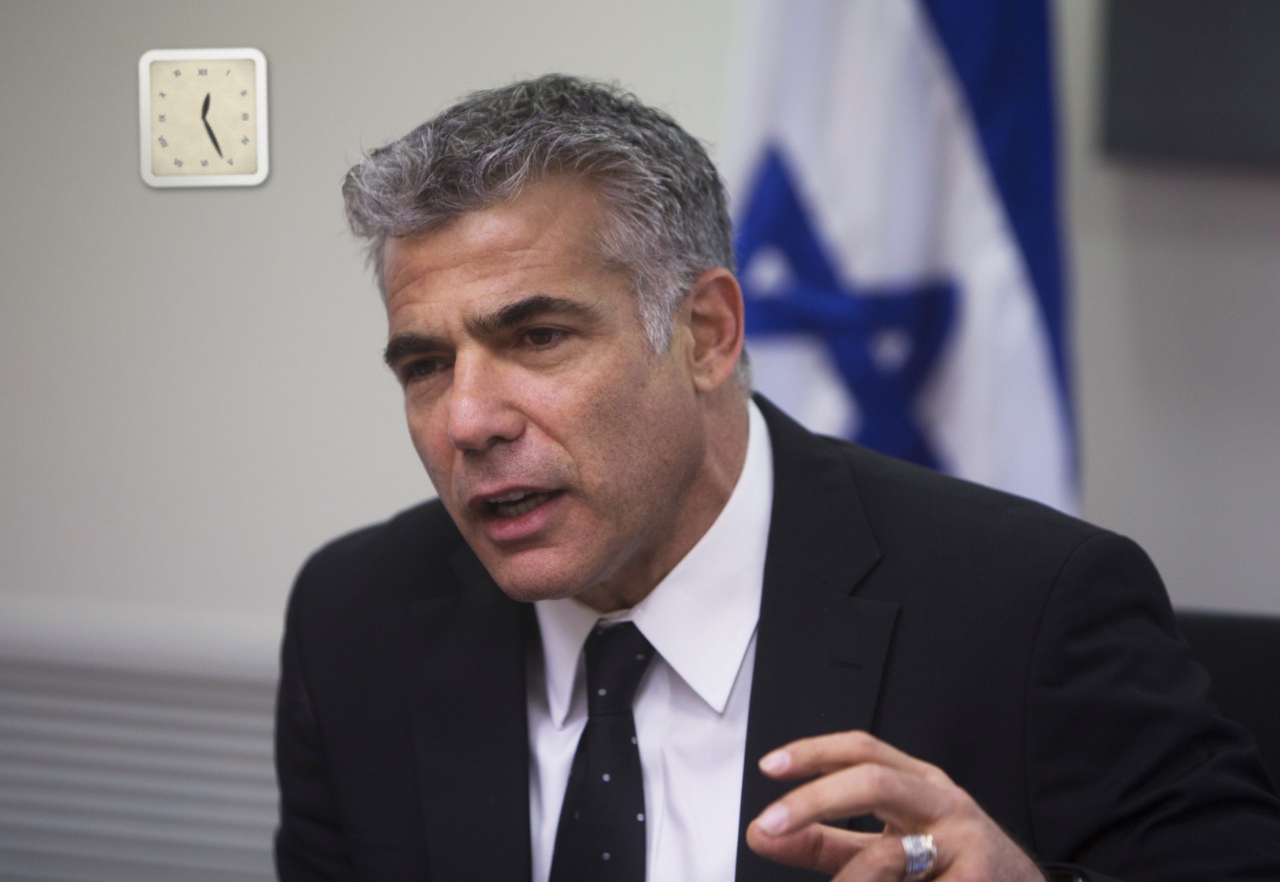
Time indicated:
12h26
